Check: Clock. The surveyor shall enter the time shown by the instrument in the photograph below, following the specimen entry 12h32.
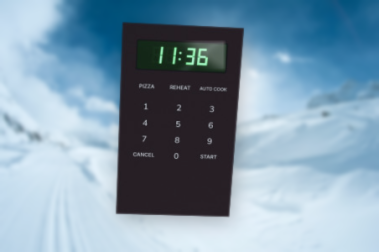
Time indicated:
11h36
